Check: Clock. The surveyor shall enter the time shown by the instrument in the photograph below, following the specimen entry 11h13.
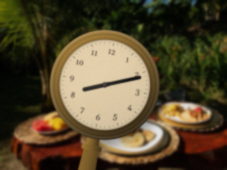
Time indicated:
8h11
